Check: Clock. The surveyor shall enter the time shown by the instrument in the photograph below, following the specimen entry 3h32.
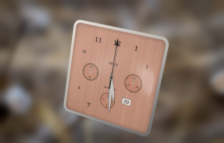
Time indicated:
5h29
